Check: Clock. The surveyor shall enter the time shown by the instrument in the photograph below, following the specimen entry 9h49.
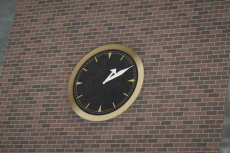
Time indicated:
1h10
